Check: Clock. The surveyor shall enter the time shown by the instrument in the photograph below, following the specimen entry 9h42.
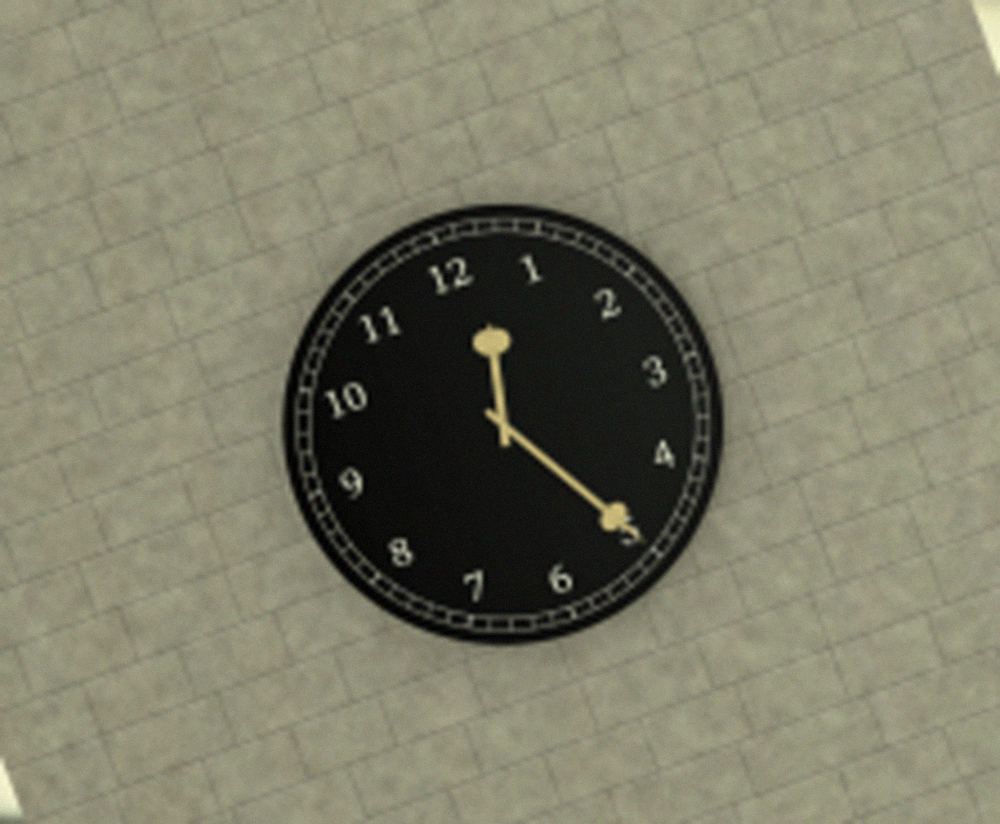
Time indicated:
12h25
